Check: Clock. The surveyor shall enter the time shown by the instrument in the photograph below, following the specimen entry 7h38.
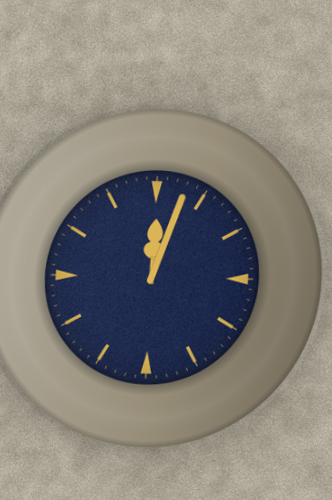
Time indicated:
12h03
